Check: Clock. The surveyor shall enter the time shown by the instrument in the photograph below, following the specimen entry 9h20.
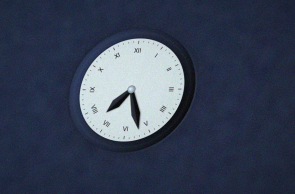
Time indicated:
7h27
